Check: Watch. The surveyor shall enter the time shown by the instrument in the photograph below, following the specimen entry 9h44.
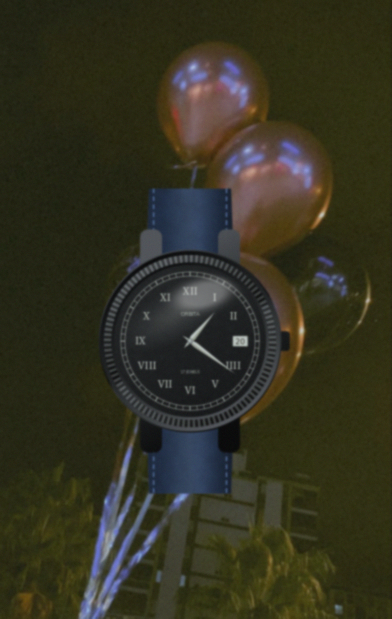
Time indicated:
1h21
